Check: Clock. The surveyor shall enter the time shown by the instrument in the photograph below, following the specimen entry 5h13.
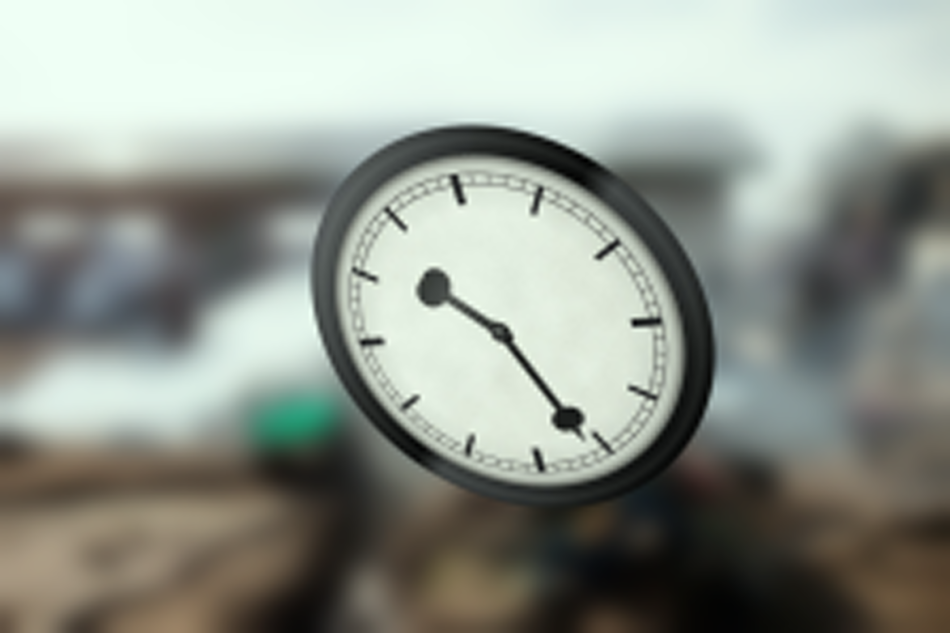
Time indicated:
10h26
